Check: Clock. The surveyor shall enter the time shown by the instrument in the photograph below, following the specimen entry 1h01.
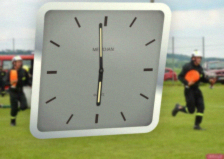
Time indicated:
5h59
